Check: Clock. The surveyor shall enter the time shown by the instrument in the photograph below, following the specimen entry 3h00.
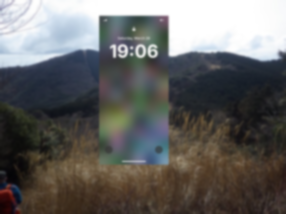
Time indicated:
19h06
